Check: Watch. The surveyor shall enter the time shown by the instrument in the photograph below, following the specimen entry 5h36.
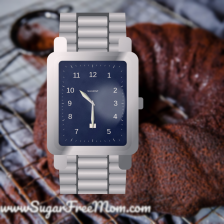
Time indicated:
10h30
